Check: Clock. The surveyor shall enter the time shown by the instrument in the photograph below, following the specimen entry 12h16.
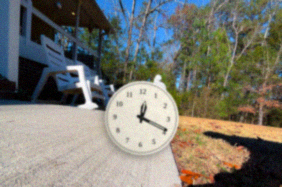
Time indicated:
12h19
